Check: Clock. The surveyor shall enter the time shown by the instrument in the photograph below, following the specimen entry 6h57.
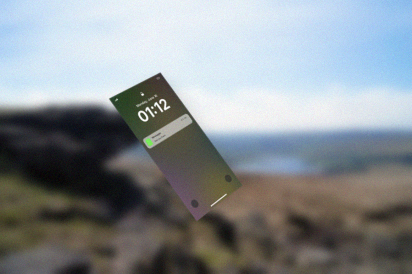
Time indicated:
1h12
